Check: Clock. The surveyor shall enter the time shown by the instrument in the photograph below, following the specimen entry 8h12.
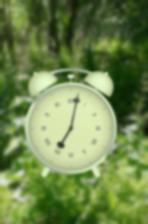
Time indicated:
7h02
